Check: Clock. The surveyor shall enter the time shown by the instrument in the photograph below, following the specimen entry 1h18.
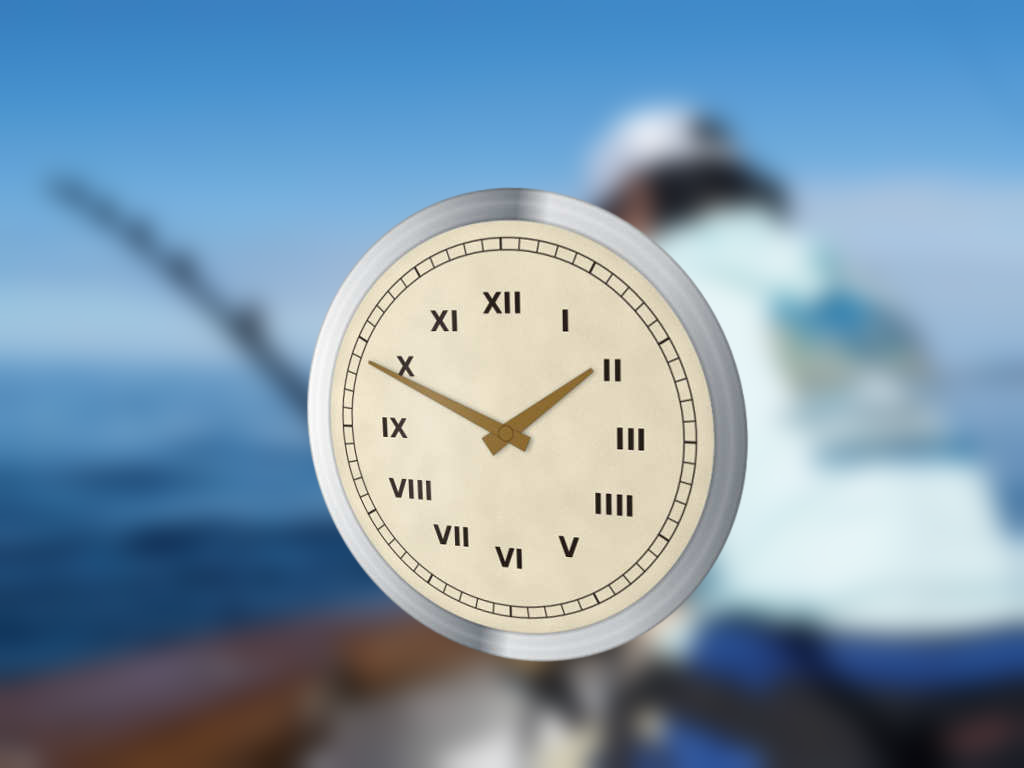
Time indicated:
1h49
